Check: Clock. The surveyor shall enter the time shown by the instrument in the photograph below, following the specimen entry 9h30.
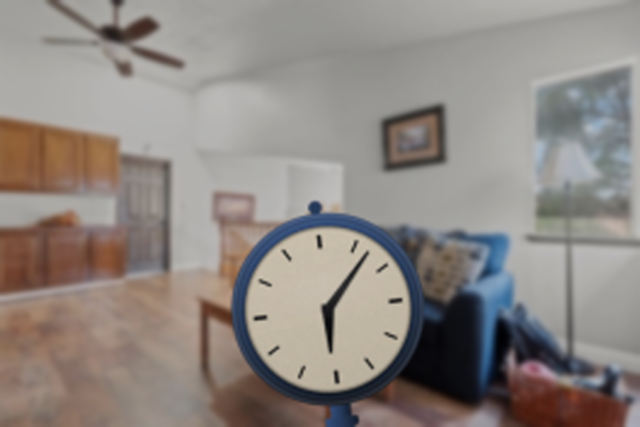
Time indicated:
6h07
